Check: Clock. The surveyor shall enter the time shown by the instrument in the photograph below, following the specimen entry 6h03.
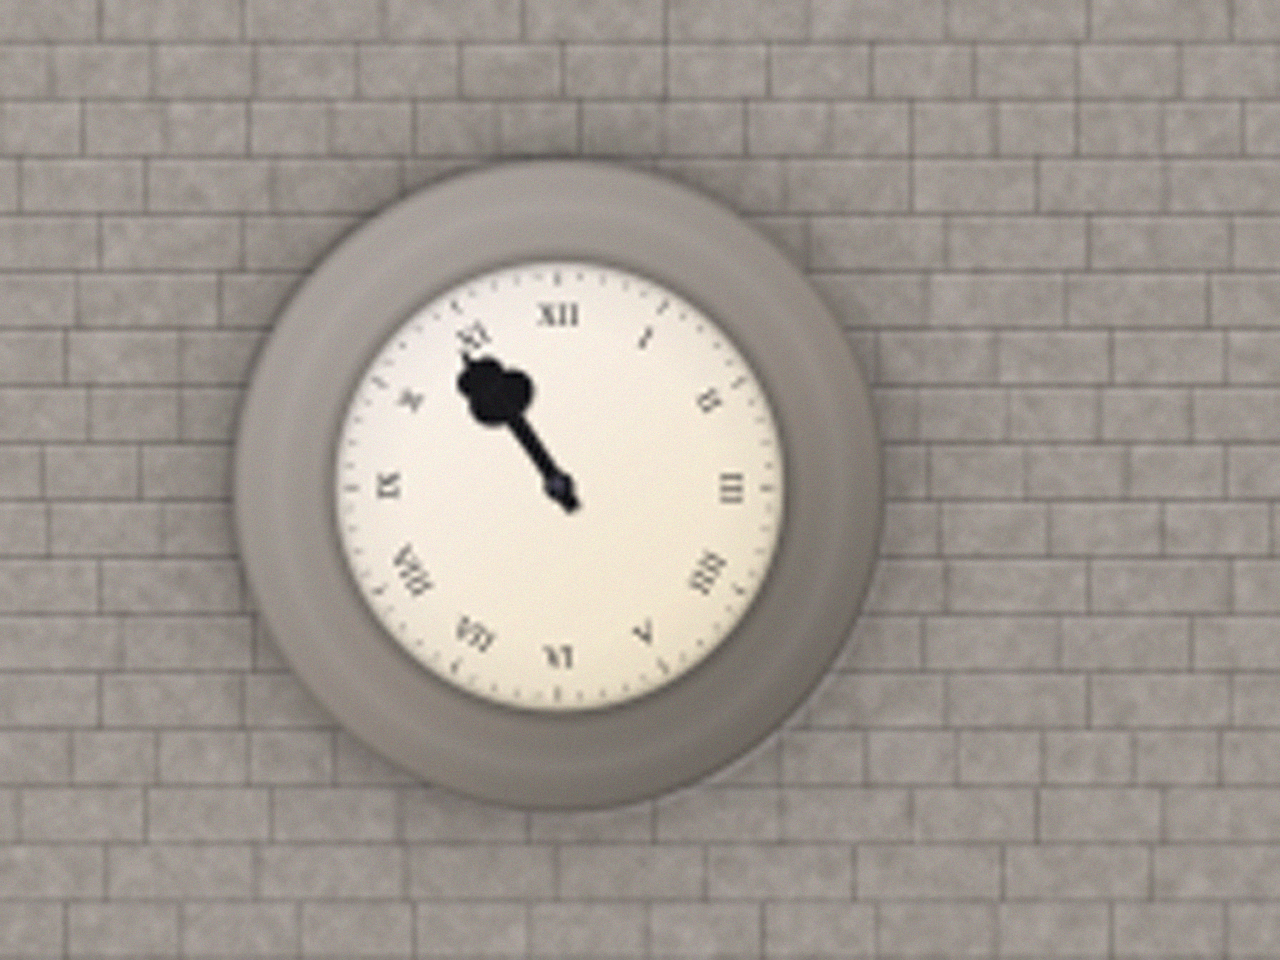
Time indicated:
10h54
